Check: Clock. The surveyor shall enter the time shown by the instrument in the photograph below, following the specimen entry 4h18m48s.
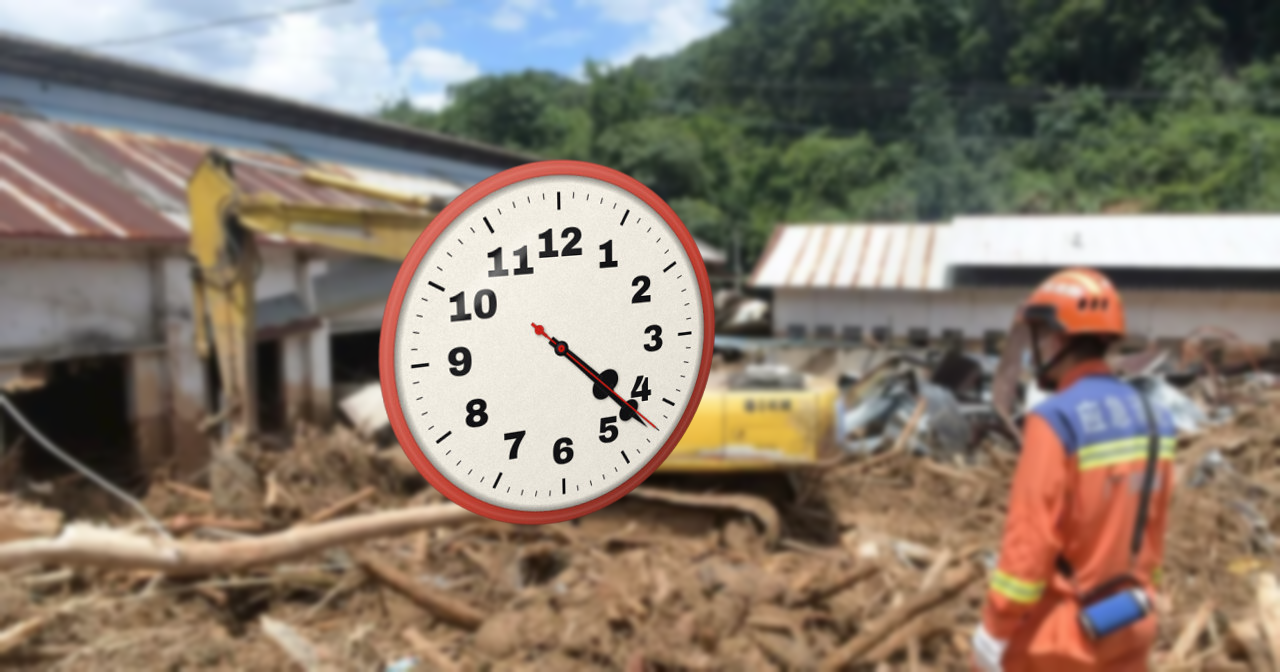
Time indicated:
4h22m22s
